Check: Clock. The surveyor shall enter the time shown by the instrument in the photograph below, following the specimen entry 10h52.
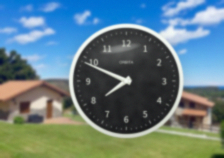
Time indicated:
7h49
